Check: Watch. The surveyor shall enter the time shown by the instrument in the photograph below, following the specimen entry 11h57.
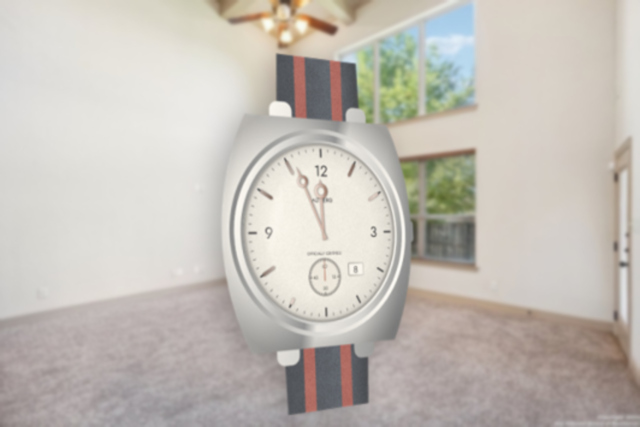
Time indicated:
11h56
